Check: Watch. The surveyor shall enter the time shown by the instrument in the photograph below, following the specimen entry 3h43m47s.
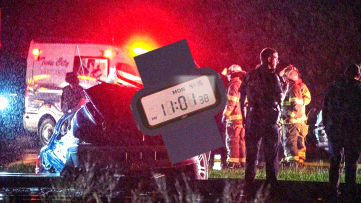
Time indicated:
11h01m38s
